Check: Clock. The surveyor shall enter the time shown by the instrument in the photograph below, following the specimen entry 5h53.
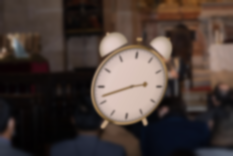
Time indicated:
2h42
